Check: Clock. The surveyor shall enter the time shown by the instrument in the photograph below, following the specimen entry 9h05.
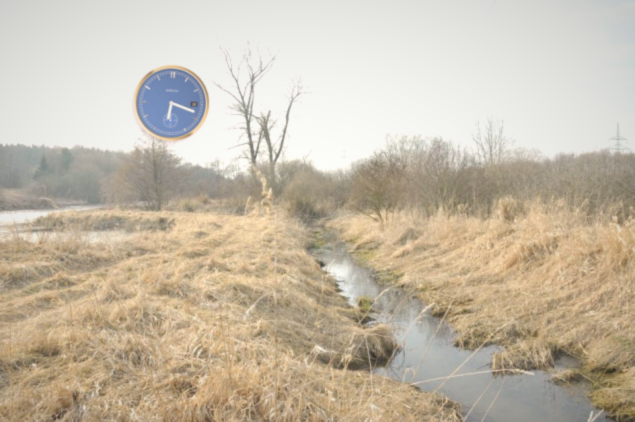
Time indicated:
6h18
